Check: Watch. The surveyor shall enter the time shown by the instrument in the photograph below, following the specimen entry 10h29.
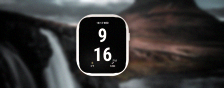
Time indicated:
9h16
